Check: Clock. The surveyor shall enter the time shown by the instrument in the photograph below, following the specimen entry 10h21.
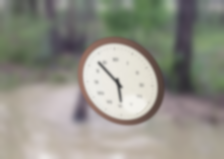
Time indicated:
5h53
